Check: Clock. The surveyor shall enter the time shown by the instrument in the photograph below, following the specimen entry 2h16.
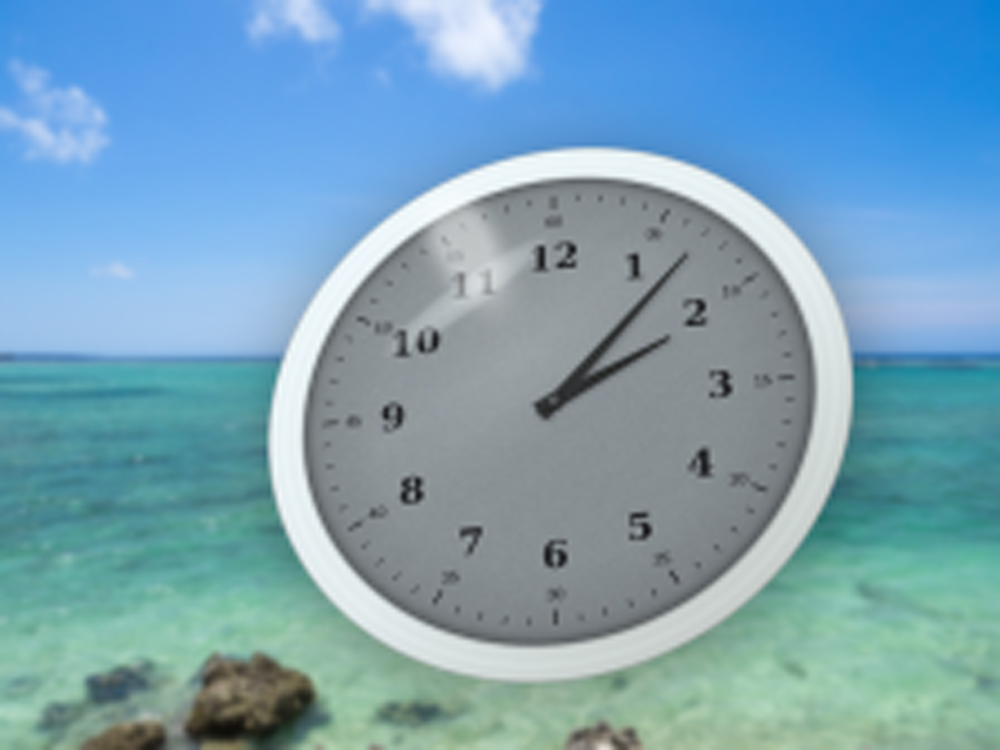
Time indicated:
2h07
